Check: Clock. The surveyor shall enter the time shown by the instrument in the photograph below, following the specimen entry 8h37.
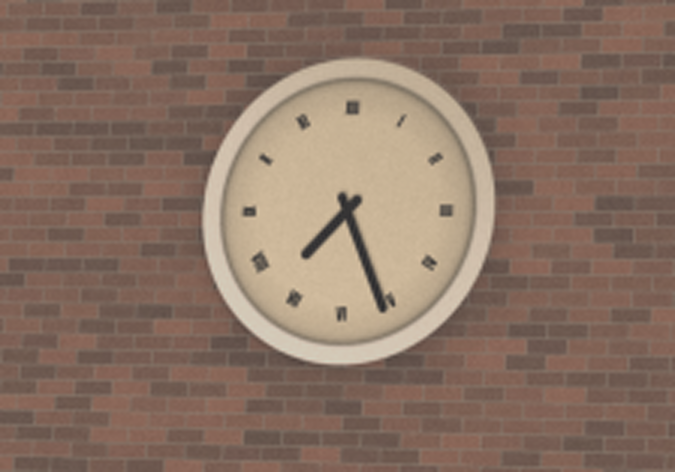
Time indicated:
7h26
